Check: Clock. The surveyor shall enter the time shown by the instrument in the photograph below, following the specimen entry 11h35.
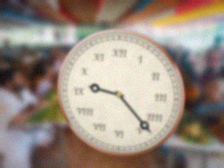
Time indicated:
9h23
